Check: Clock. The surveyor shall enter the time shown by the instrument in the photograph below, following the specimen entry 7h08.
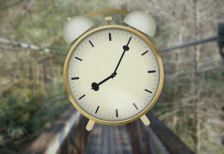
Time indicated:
8h05
